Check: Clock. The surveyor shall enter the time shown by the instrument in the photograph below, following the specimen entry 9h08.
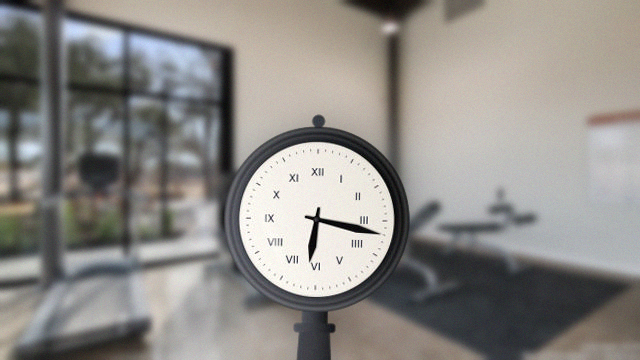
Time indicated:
6h17
